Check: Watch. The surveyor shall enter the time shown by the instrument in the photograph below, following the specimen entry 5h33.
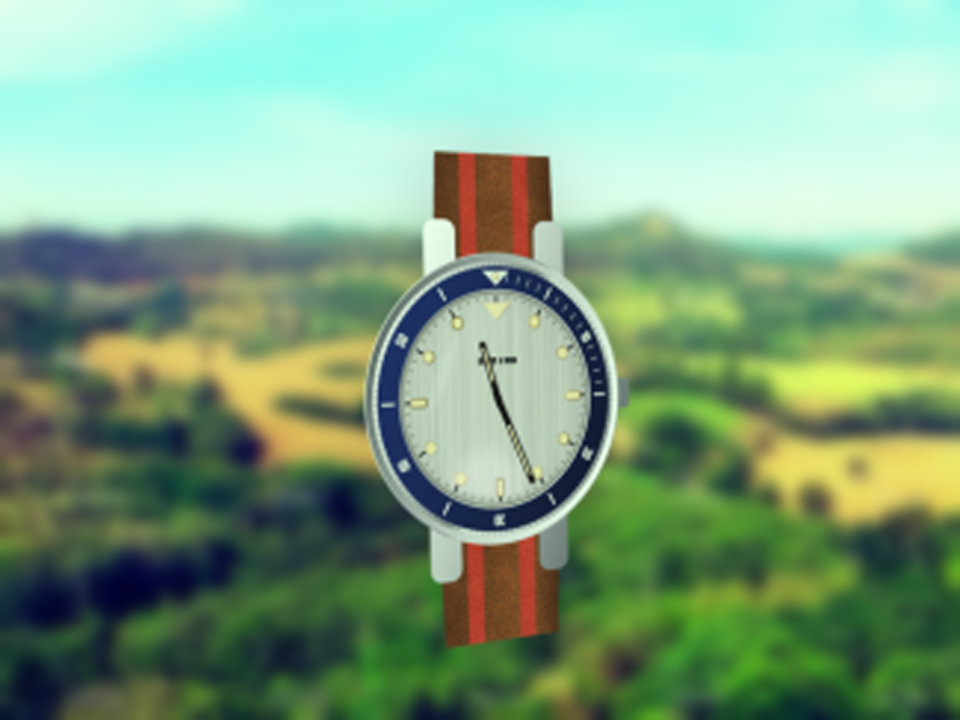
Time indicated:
11h26
